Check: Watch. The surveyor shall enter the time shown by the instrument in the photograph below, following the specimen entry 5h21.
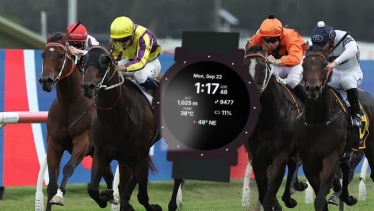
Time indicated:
1h17
